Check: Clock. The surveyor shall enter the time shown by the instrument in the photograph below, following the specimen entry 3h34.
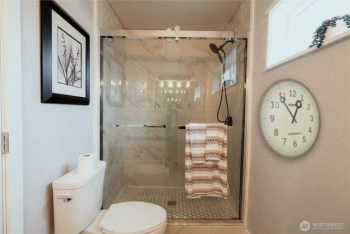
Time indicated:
12h54
